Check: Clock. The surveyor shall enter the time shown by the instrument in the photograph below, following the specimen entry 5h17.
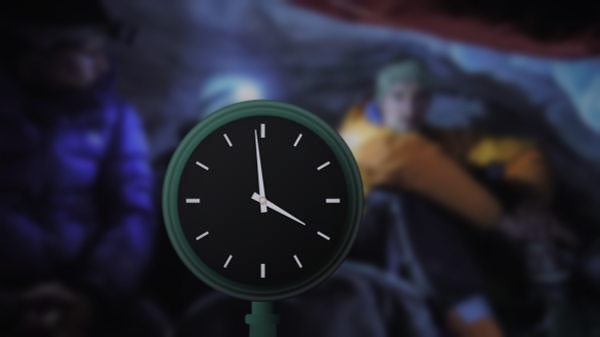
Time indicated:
3h59
